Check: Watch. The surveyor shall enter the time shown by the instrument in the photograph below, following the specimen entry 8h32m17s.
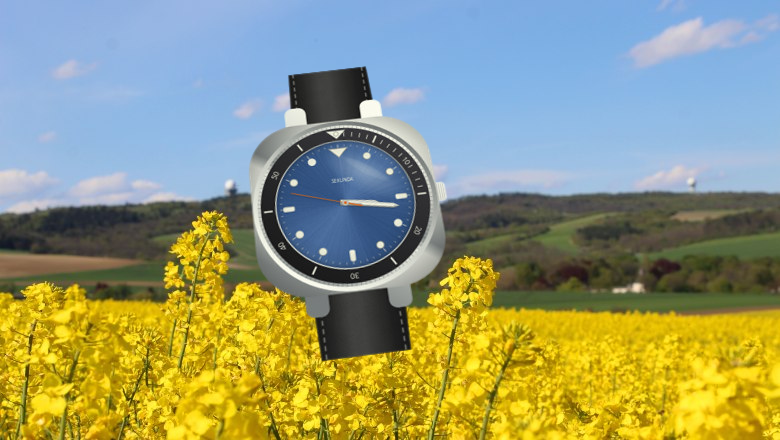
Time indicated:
3h16m48s
